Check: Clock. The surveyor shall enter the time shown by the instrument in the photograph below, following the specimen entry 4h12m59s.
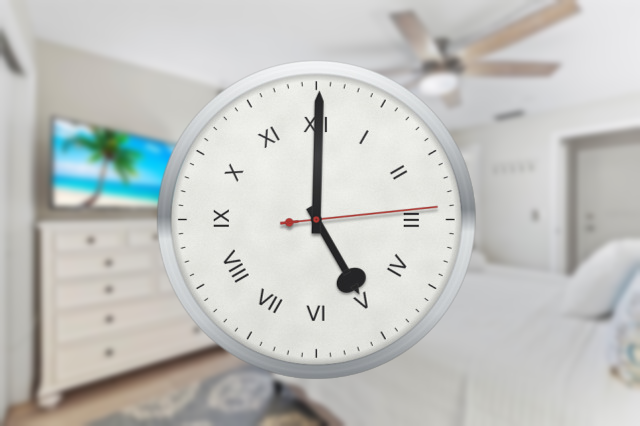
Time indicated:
5h00m14s
